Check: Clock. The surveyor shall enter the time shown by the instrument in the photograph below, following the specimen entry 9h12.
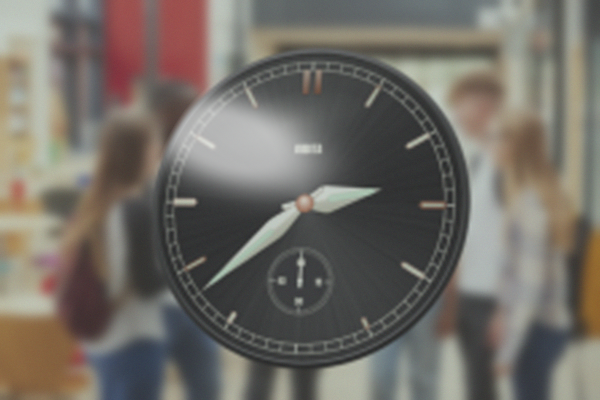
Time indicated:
2h38
